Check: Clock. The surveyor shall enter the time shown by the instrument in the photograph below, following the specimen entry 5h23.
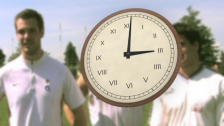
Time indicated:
3h01
